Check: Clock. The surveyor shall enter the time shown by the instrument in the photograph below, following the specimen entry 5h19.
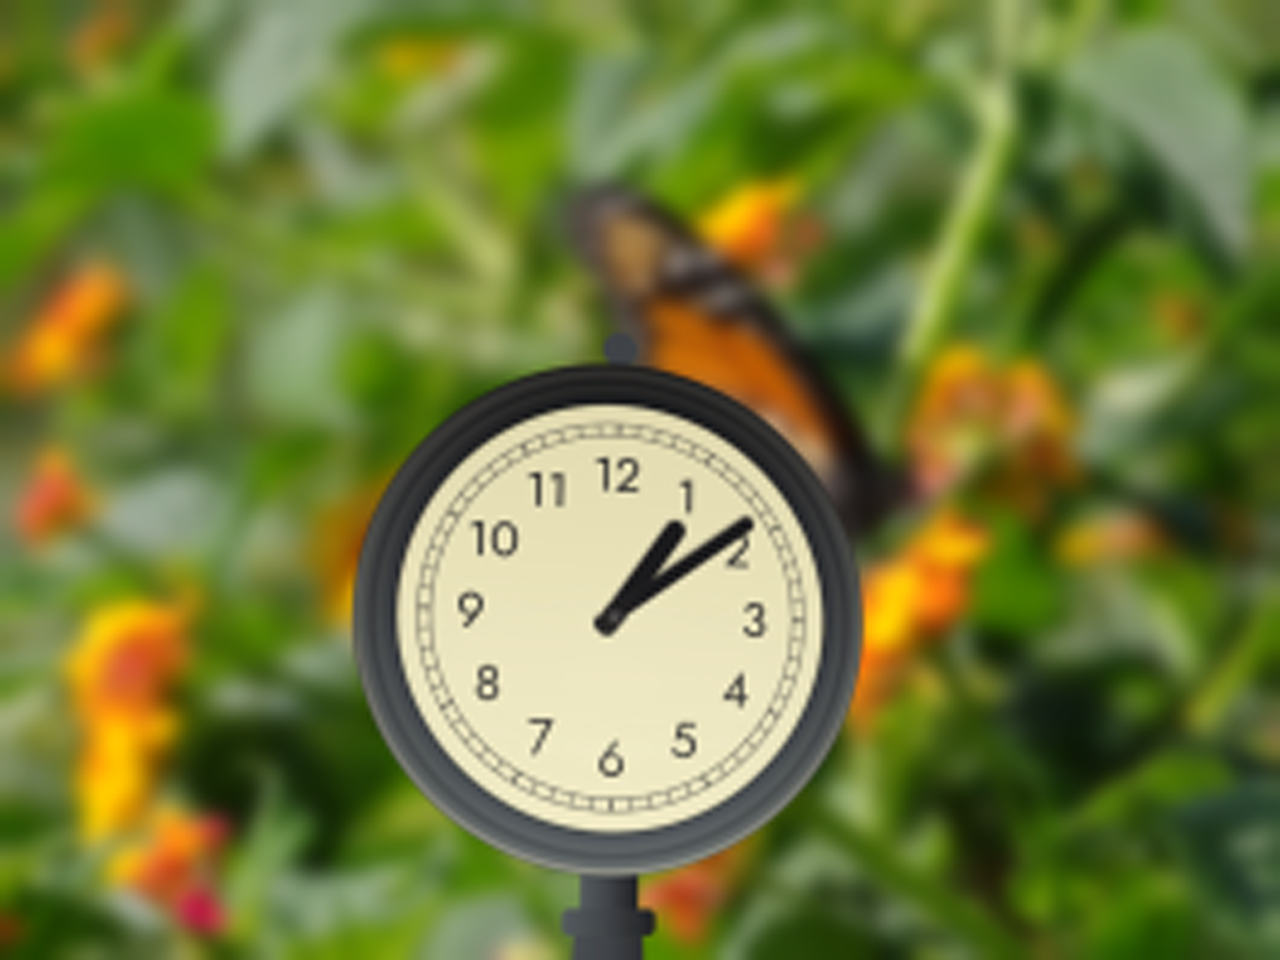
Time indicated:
1h09
